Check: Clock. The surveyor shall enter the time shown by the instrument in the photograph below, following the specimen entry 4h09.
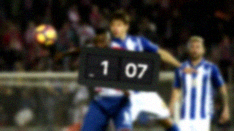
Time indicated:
1h07
